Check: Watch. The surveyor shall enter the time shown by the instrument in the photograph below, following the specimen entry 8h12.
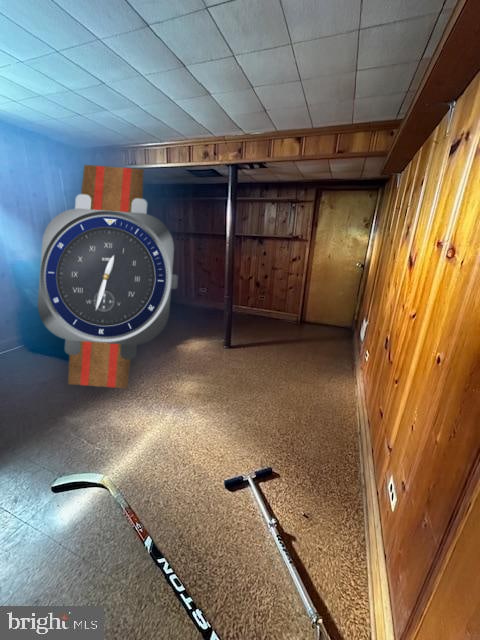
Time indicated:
12h32
